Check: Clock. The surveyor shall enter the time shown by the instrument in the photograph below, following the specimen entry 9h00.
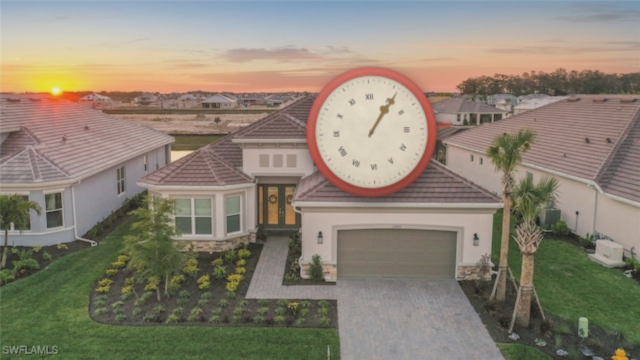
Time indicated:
1h06
